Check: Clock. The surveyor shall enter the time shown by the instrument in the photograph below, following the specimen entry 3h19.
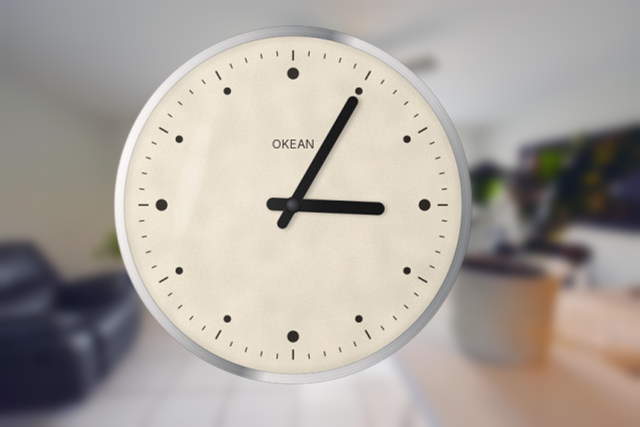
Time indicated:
3h05
